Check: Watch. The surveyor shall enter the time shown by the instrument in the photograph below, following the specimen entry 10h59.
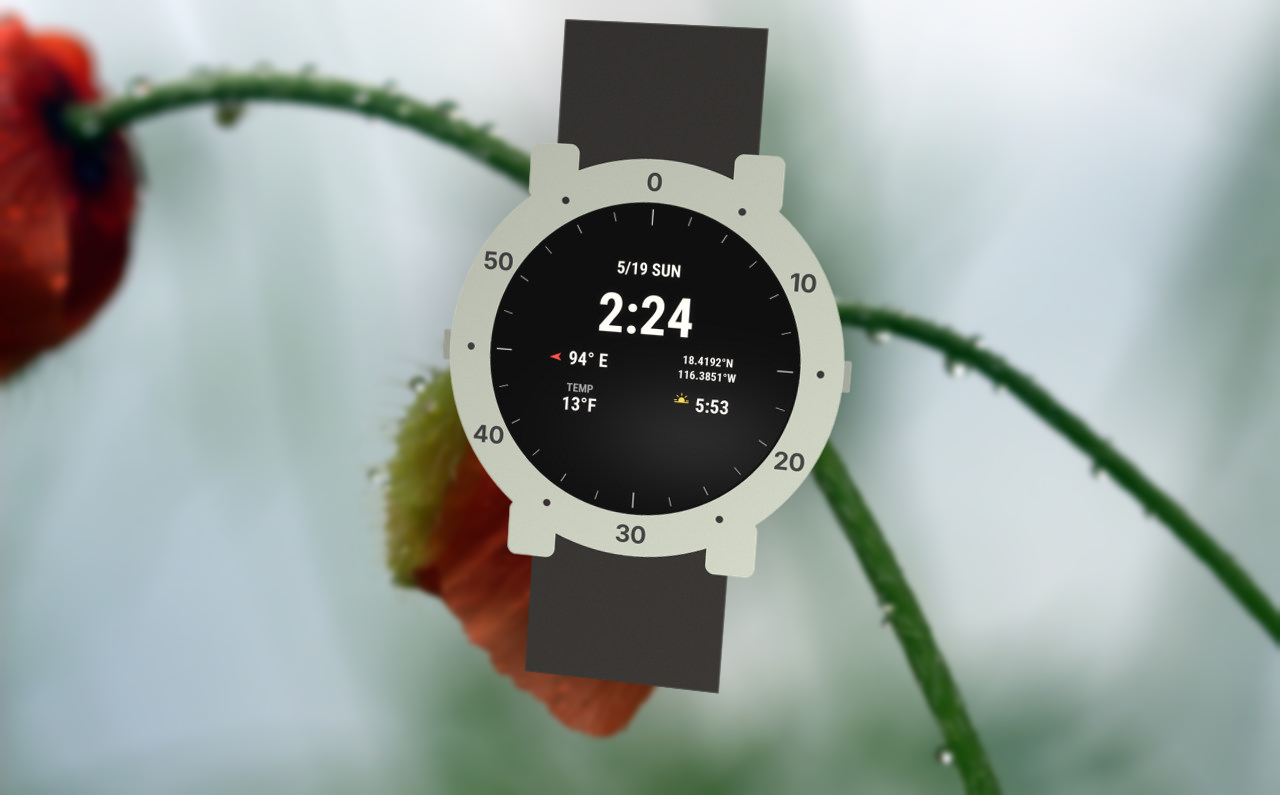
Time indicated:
2h24
